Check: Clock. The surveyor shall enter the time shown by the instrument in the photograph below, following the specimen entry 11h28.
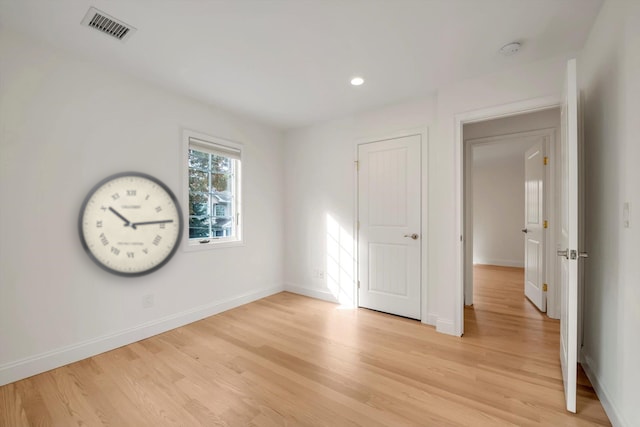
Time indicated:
10h14
